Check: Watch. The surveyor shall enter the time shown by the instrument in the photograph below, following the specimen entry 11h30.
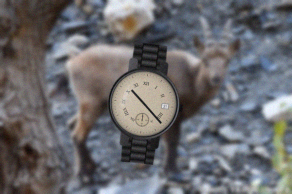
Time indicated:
10h22
